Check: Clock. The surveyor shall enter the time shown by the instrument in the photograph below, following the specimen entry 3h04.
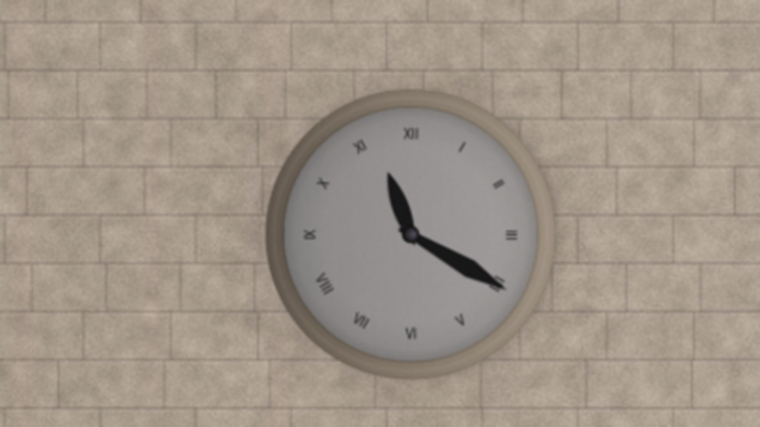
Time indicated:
11h20
